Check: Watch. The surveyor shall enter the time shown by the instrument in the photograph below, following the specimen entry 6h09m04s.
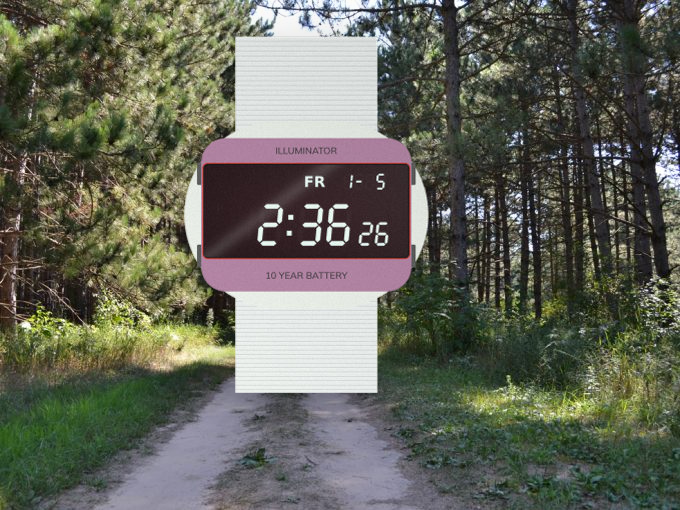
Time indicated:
2h36m26s
